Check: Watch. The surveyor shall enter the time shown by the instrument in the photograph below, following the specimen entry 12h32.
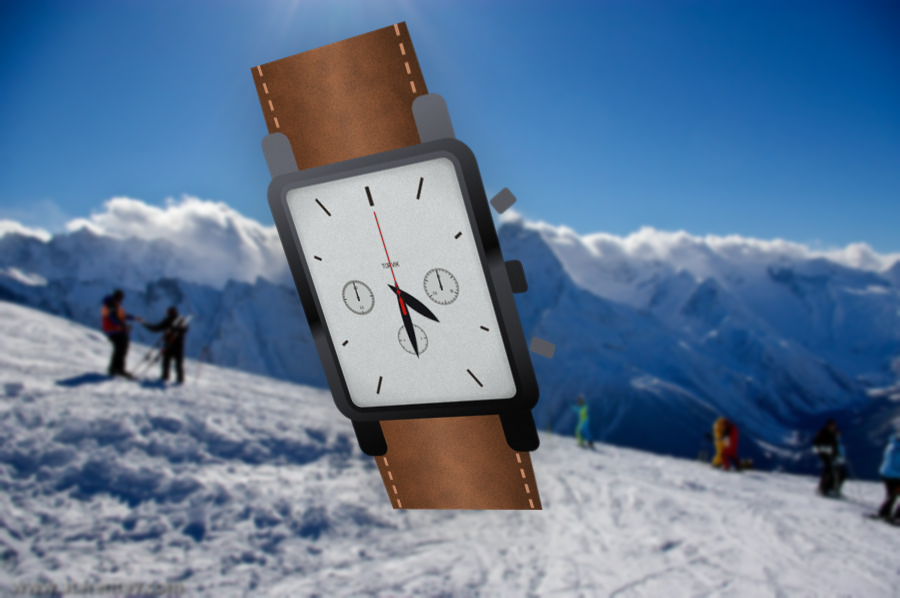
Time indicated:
4h30
